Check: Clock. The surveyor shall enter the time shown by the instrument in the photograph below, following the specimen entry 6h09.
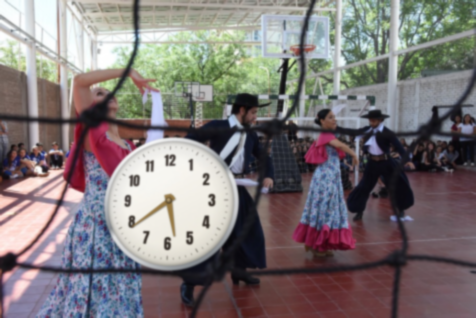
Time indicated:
5h39
